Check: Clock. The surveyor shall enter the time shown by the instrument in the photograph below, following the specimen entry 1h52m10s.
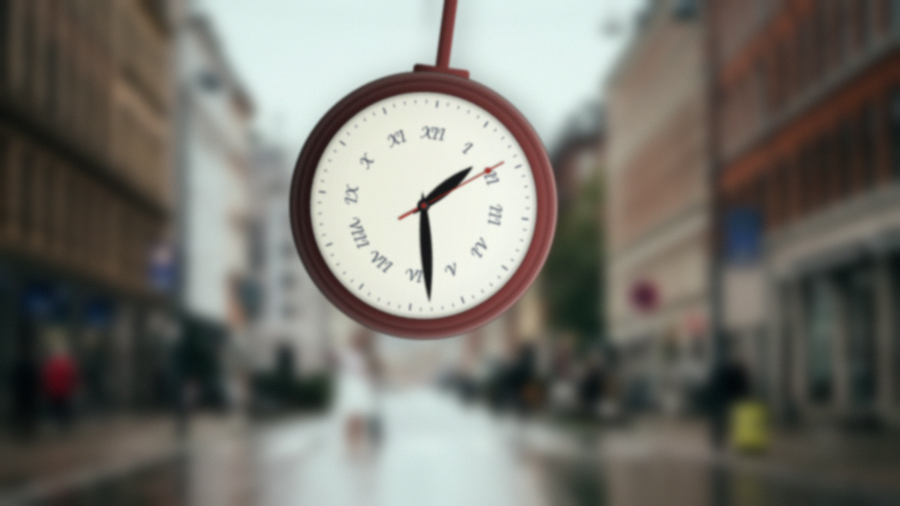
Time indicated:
1h28m09s
